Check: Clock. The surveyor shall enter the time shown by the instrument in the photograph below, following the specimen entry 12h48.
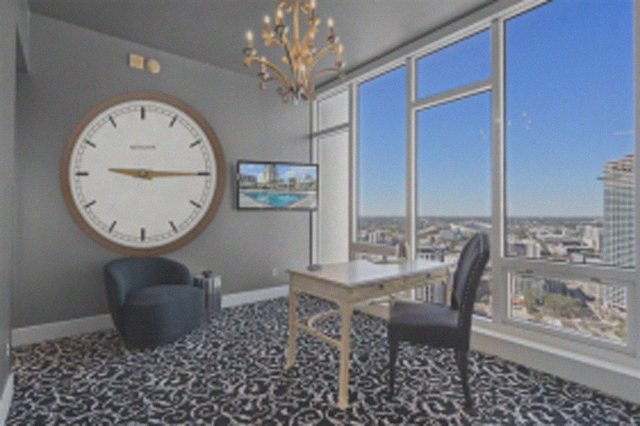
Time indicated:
9h15
